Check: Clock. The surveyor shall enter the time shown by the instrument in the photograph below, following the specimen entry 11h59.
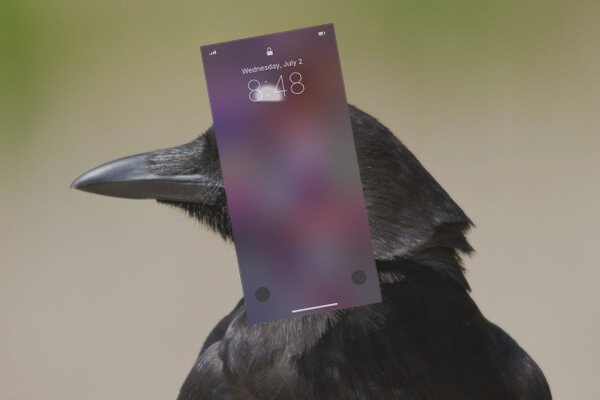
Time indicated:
8h48
